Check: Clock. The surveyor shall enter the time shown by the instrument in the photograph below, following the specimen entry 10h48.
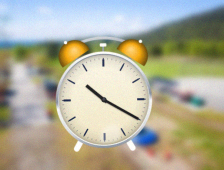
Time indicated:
10h20
